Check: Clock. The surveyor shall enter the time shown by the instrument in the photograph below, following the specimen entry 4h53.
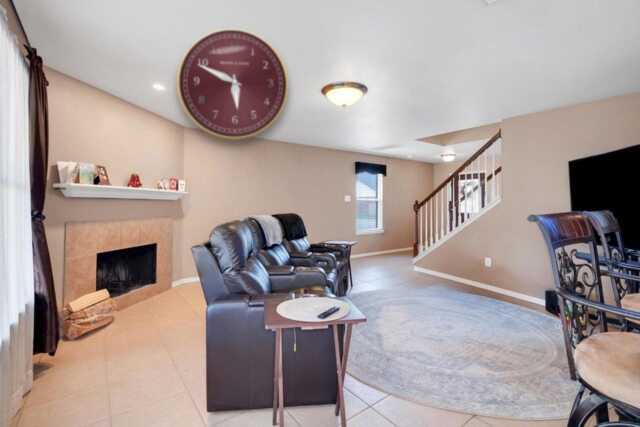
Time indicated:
5h49
